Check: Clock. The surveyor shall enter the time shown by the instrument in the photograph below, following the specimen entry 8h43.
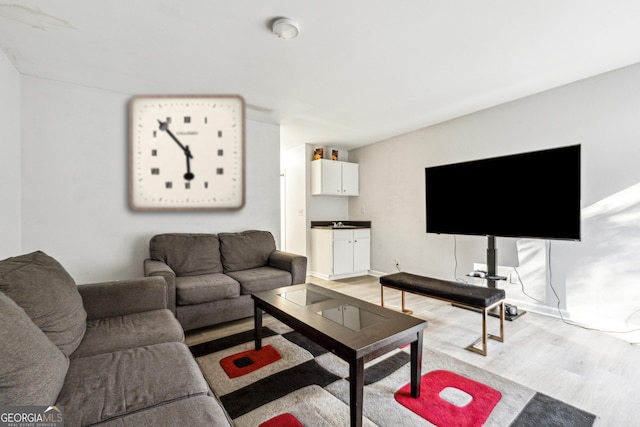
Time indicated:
5h53
